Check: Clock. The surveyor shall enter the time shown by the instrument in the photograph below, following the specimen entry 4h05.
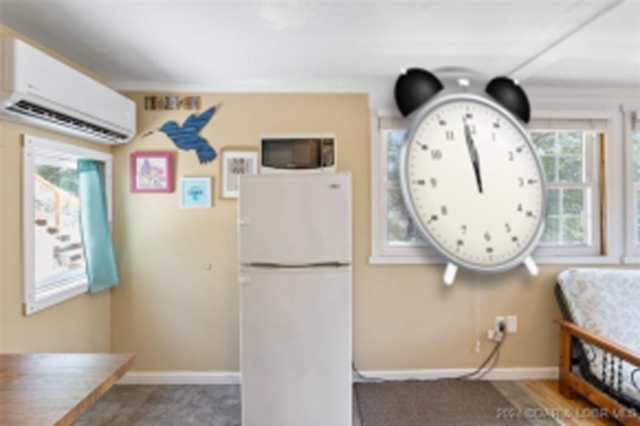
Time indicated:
11h59
